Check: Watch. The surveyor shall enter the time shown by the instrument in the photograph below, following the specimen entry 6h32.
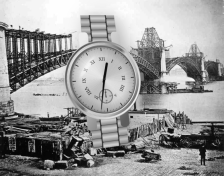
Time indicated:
12h32
